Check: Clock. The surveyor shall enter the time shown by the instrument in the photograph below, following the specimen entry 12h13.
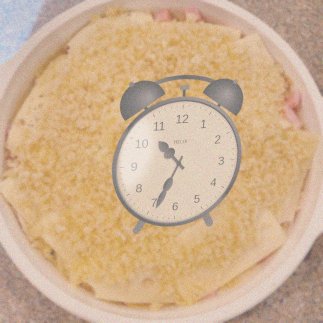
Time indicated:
10h34
